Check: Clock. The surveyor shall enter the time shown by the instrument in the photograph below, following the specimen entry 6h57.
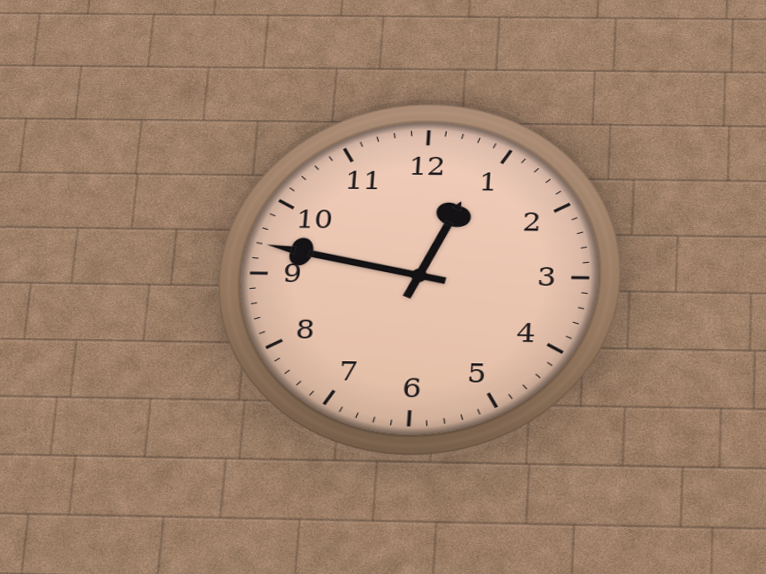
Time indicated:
12h47
